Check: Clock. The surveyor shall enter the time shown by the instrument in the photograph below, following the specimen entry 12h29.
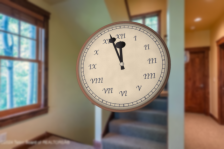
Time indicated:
11h57
